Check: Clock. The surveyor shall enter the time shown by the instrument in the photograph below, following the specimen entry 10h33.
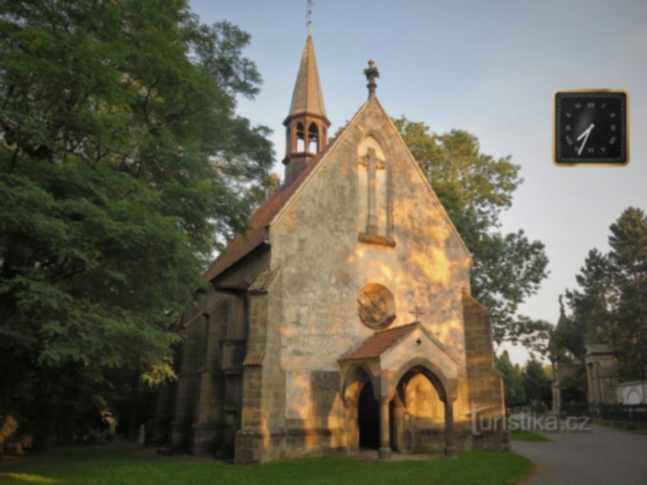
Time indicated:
7h34
